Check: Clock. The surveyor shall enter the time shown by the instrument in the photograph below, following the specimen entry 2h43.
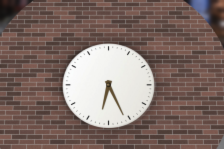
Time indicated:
6h26
